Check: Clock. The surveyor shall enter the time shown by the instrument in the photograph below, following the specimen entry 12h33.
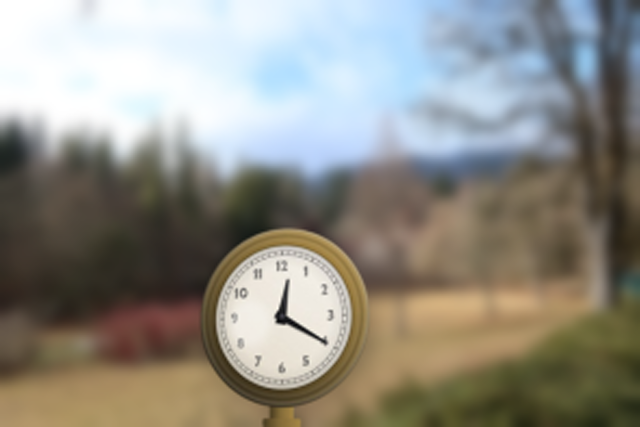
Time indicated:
12h20
